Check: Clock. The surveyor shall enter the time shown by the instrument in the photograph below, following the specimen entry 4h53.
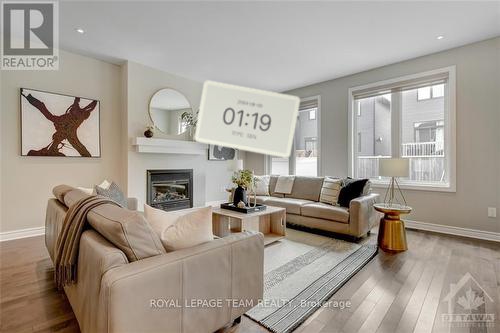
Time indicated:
1h19
